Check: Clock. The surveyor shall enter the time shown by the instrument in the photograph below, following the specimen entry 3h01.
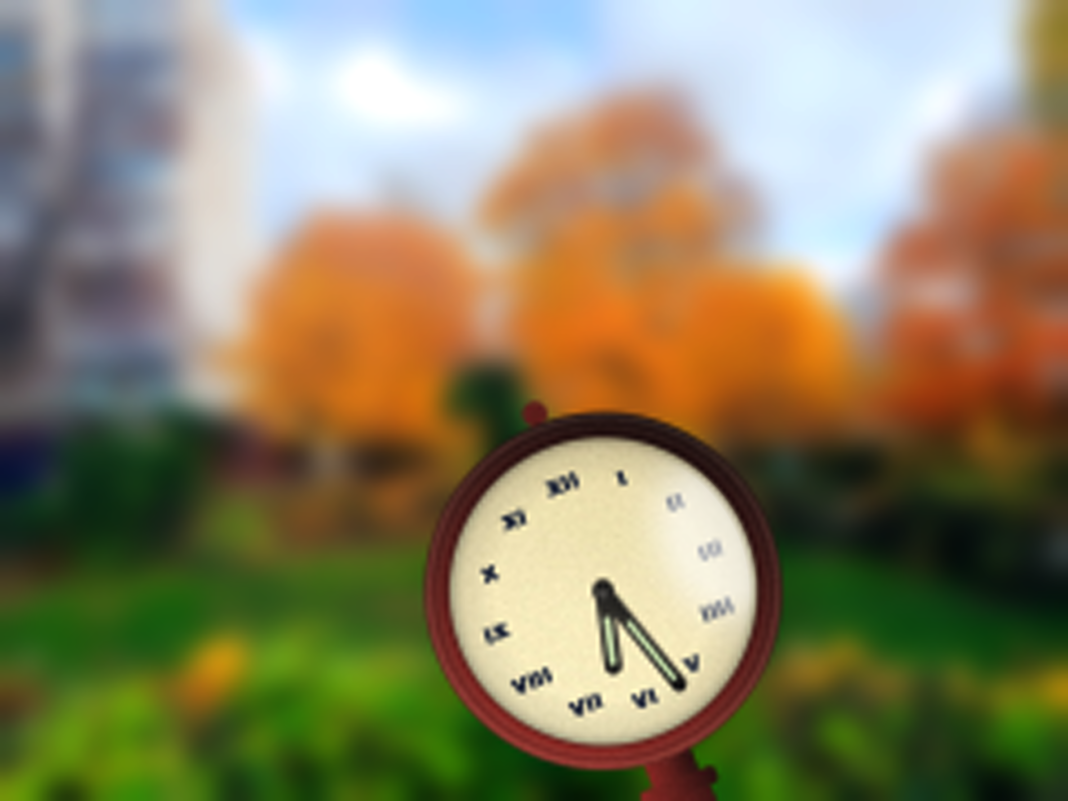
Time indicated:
6h27
